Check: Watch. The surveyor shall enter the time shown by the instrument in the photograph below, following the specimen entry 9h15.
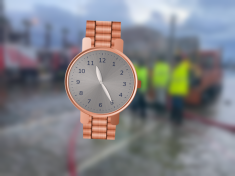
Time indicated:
11h25
